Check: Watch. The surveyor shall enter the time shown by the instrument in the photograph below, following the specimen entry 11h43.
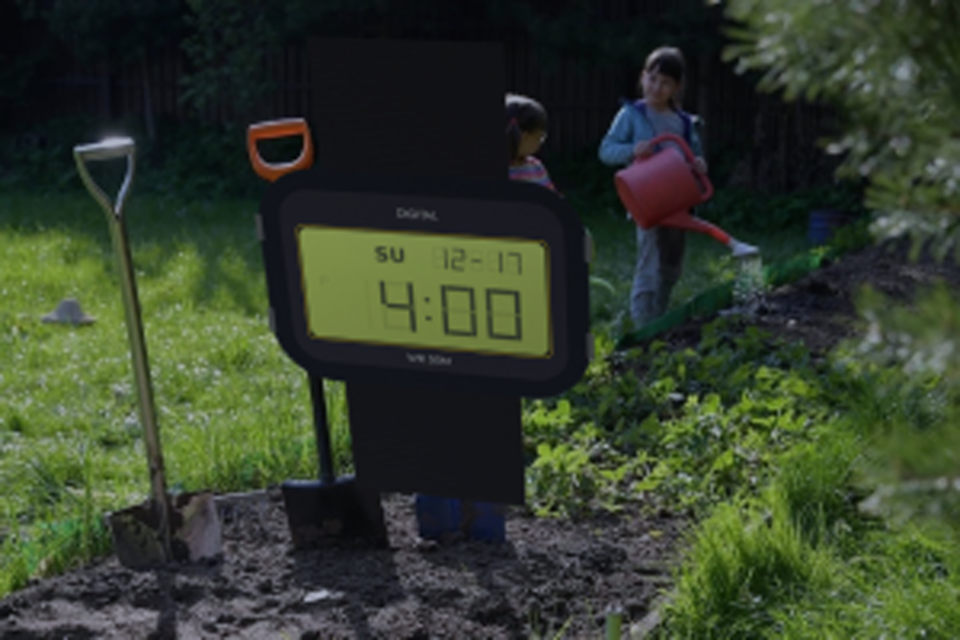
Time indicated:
4h00
